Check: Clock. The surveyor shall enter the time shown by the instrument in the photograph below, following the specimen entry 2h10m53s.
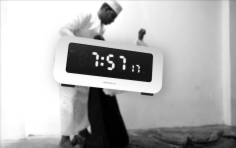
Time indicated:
7h57m17s
